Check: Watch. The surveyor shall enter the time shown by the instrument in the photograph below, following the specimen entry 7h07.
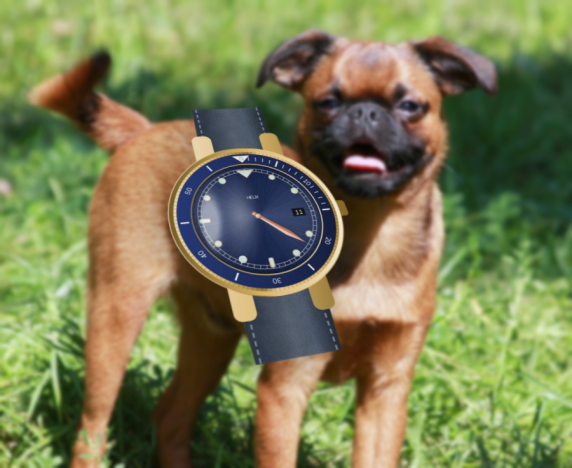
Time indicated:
4h22
